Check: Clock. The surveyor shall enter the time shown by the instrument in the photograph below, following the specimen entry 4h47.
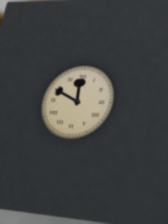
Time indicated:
11h49
